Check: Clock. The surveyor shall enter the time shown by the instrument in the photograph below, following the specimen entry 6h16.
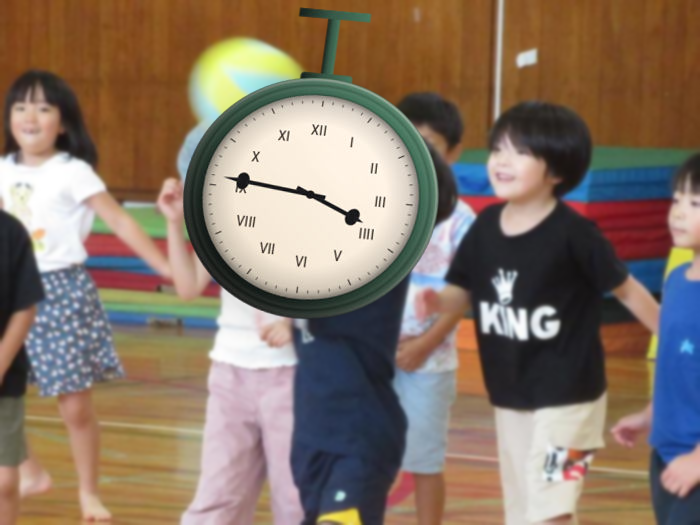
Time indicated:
3h46
